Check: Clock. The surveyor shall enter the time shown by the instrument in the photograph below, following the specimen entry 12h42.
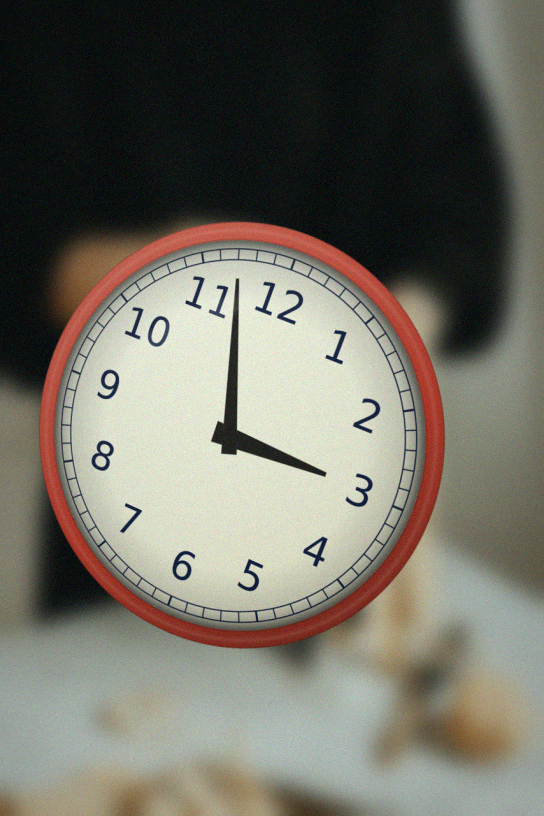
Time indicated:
2h57
